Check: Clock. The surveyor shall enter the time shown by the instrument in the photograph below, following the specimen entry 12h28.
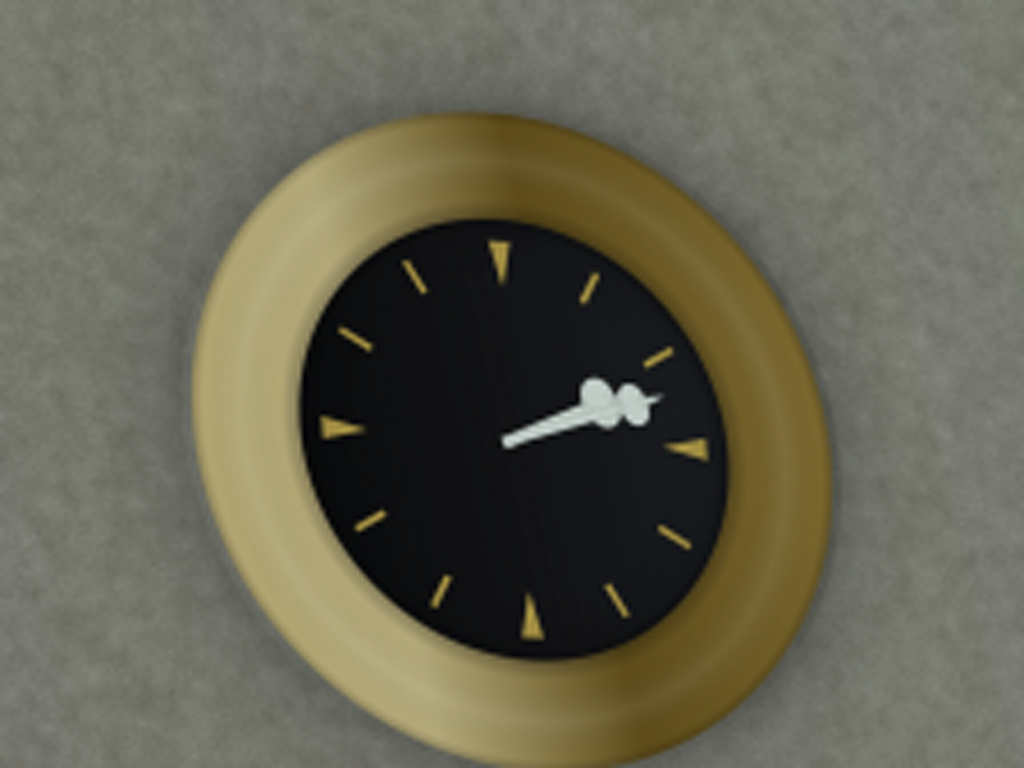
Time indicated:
2h12
